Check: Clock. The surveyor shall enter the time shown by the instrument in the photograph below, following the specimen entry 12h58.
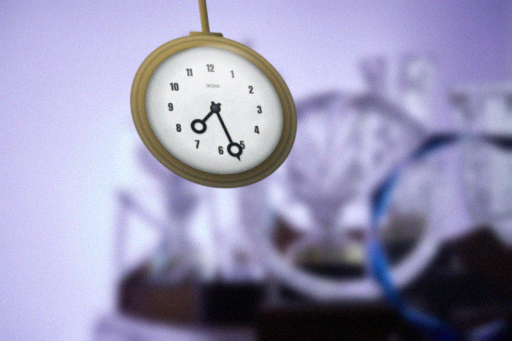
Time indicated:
7h27
